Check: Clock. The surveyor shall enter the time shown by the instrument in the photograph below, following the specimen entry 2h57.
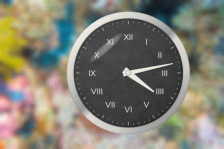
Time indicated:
4h13
